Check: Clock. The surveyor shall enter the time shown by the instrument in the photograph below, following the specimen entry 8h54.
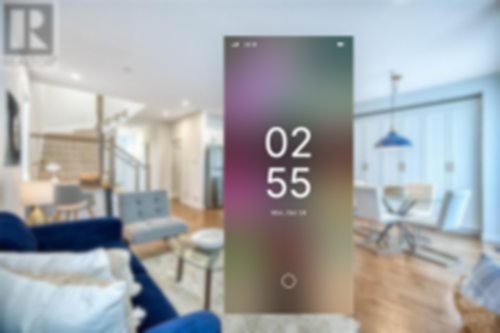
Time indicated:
2h55
